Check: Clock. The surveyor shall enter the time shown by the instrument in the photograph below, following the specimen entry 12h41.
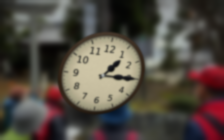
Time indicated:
1h15
